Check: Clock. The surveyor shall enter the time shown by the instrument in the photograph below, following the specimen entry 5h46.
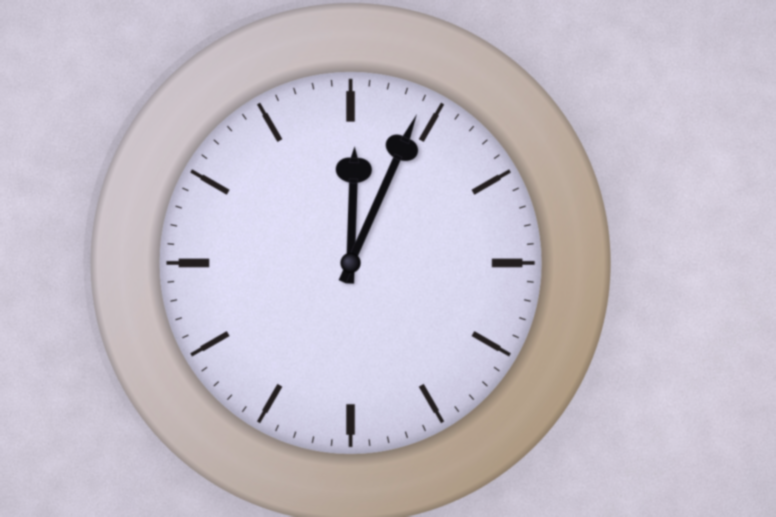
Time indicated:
12h04
